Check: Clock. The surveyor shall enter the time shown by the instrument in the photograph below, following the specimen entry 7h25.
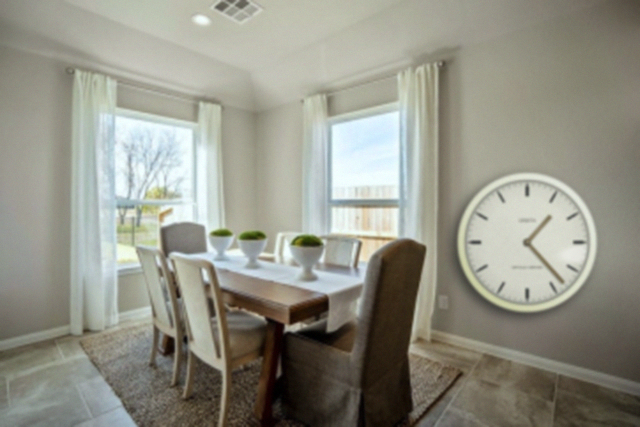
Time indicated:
1h23
